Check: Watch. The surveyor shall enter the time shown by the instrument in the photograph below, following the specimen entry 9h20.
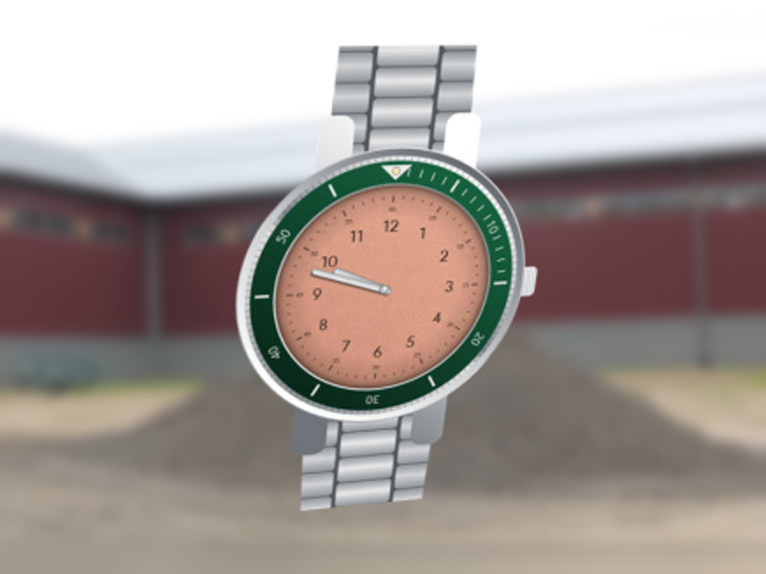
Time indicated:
9h48
